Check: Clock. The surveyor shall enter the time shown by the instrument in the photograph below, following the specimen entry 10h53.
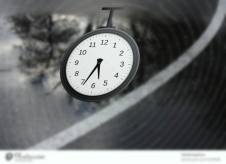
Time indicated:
5h34
